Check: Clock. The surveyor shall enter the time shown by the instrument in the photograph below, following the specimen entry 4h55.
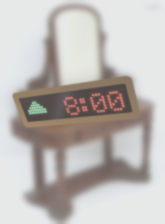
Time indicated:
8h00
